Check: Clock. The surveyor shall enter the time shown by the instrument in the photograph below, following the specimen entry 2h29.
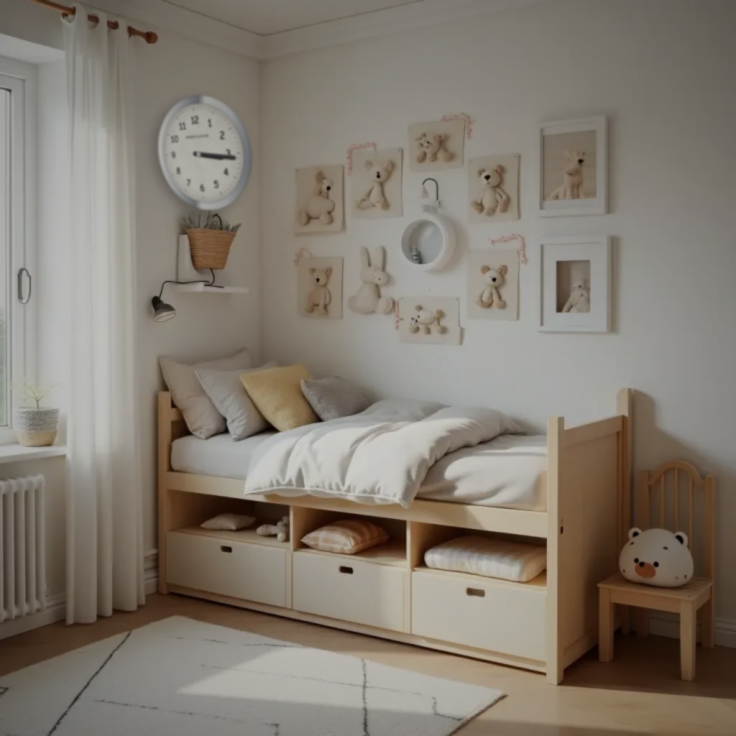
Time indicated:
3h16
